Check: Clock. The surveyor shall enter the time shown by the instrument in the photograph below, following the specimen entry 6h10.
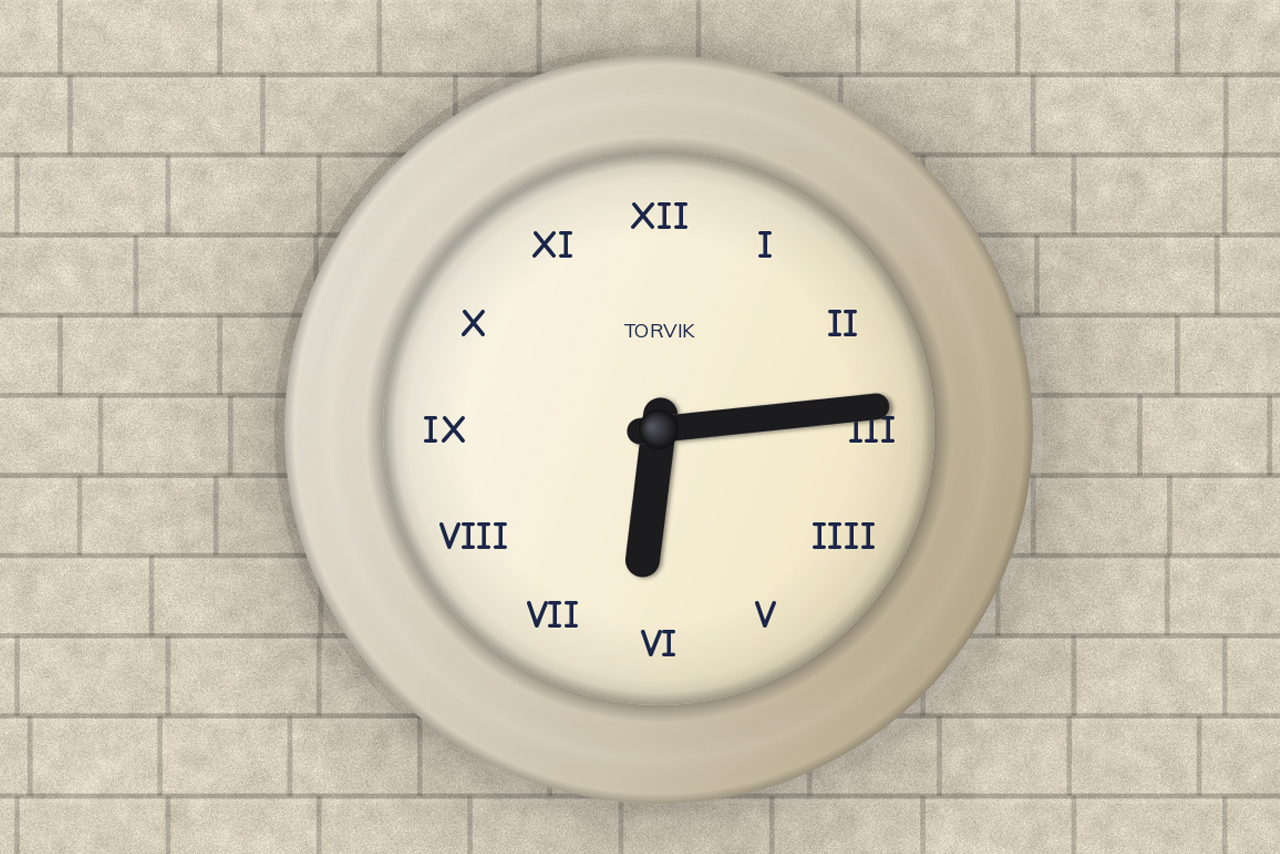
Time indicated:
6h14
